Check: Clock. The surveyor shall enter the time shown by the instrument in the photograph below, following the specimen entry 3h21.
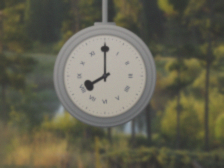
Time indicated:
8h00
